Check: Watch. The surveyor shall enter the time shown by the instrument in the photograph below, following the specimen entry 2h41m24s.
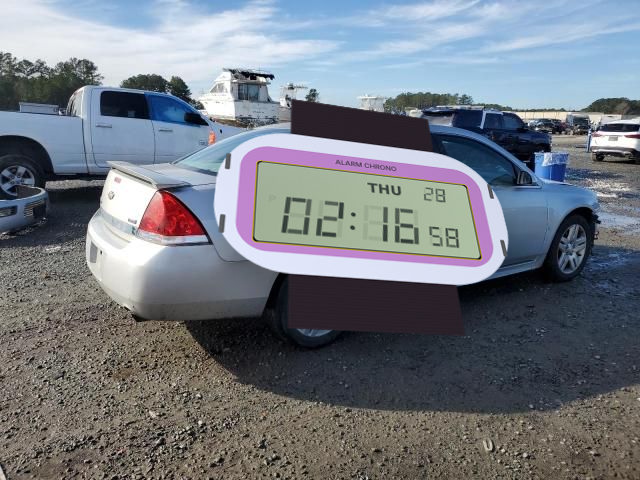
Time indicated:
2h16m58s
